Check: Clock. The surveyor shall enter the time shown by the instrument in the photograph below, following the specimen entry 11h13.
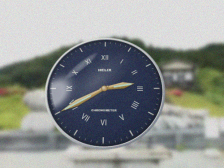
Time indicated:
2h40
